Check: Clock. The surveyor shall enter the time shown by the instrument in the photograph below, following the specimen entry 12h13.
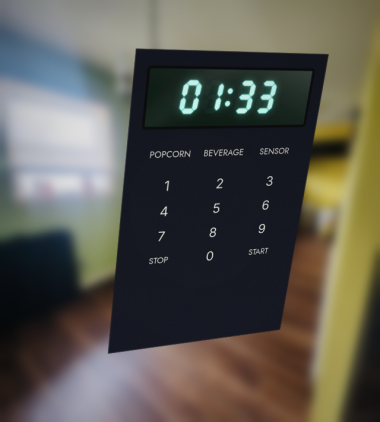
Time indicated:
1h33
